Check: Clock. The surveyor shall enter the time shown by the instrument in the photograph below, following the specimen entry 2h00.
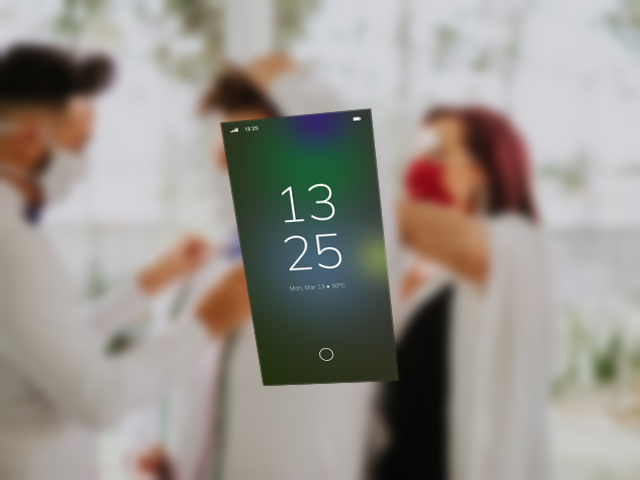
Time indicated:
13h25
